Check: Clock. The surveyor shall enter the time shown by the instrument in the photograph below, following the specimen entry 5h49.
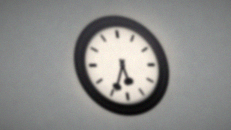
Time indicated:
5h34
